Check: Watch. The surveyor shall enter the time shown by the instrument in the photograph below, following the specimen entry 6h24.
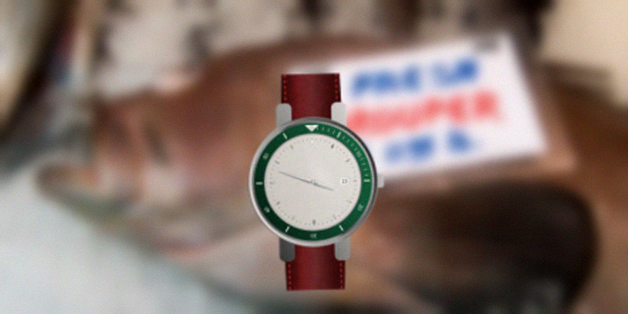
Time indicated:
3h48
